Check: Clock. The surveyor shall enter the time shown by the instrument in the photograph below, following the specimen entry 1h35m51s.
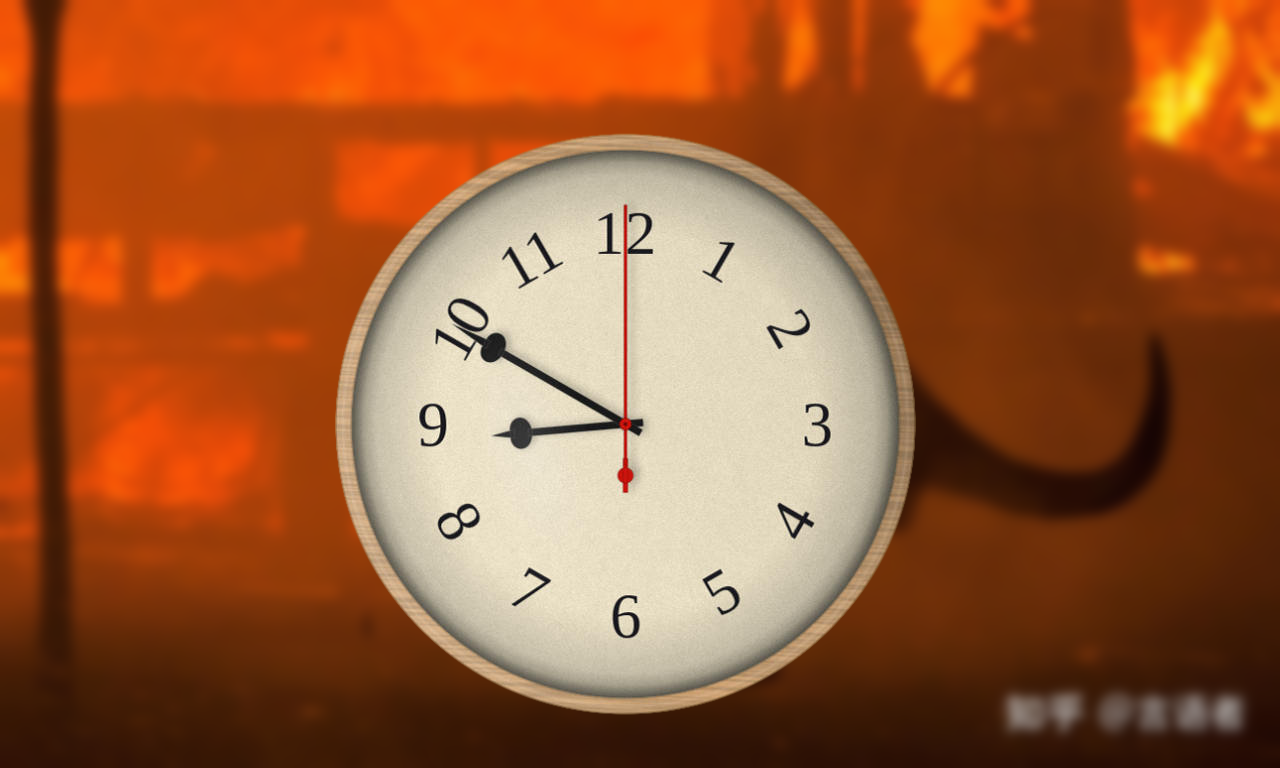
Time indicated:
8h50m00s
